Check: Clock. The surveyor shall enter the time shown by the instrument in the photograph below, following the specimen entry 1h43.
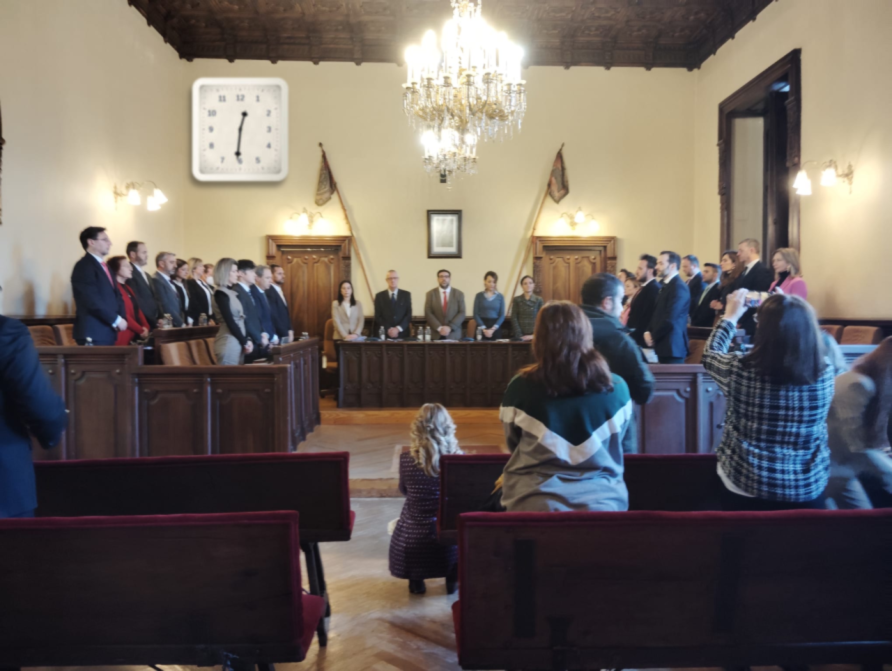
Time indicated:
12h31
